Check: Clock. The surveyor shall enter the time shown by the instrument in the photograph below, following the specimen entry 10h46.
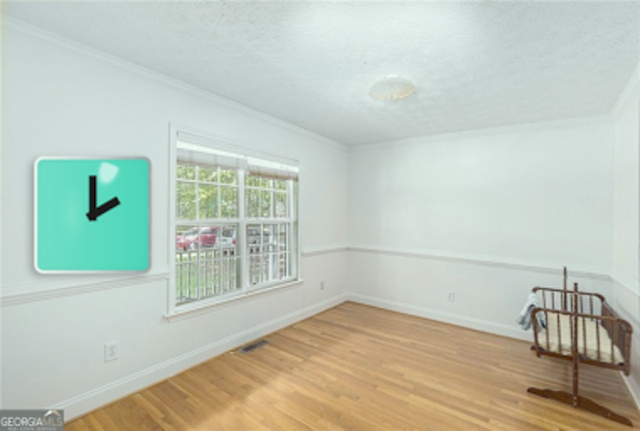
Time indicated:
2h00
